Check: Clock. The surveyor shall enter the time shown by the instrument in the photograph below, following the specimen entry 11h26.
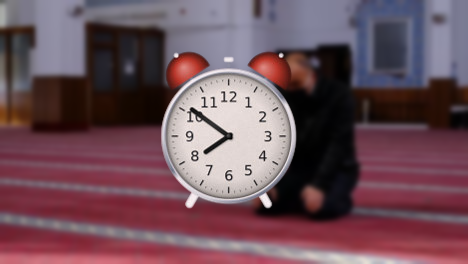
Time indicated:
7h51
